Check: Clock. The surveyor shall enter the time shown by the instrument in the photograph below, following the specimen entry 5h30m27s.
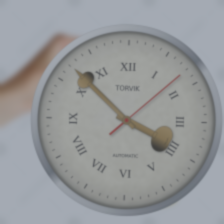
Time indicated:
3h52m08s
